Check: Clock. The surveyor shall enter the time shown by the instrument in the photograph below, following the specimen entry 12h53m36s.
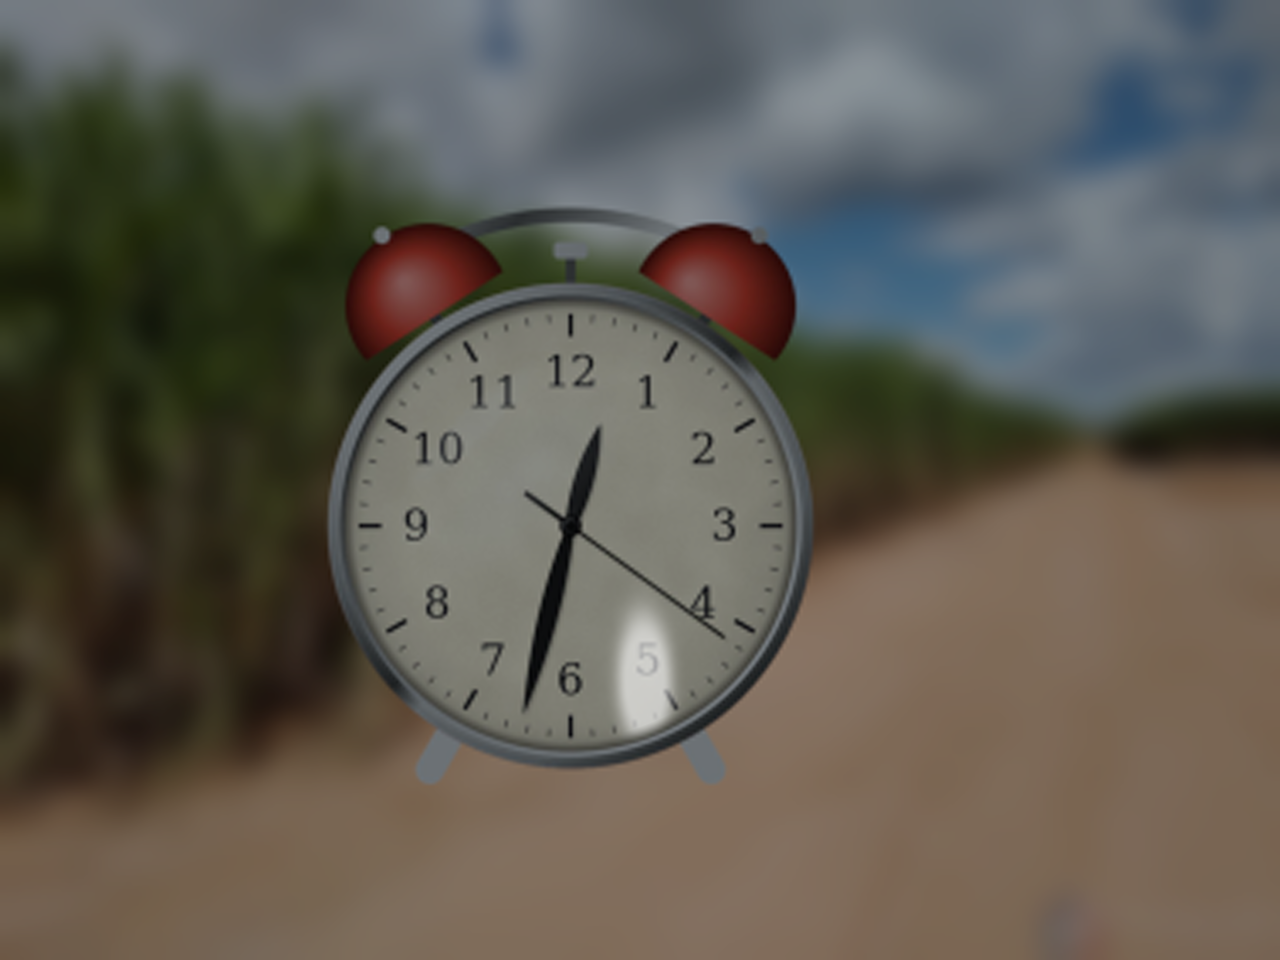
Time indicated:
12h32m21s
